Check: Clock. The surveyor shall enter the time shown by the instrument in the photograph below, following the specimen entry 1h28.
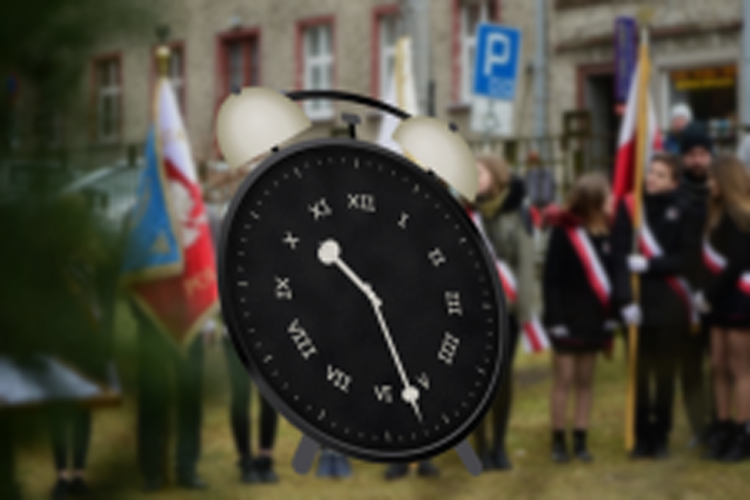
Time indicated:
10h27
